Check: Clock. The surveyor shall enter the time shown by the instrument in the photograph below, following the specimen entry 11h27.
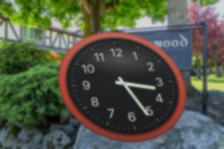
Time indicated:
3h26
